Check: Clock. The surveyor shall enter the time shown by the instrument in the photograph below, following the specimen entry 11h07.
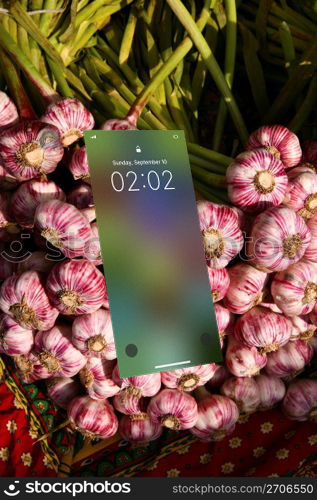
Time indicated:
2h02
